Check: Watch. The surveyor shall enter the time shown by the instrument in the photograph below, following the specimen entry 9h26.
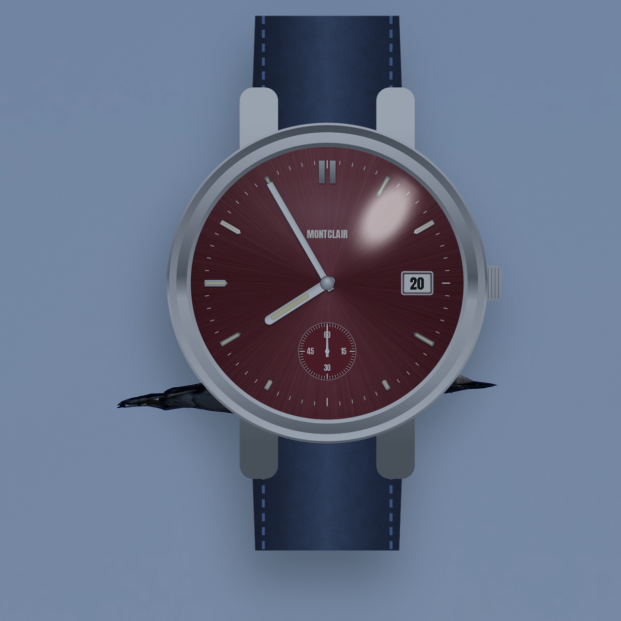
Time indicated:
7h55
